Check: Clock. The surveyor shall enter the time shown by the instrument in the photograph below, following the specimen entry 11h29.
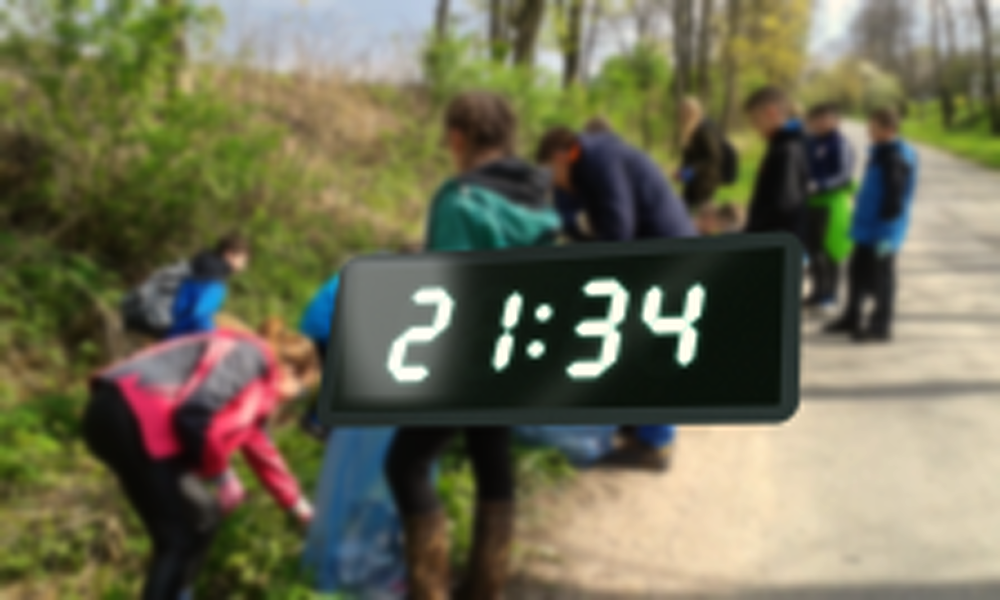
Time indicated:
21h34
